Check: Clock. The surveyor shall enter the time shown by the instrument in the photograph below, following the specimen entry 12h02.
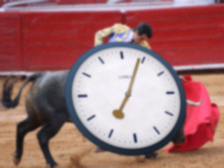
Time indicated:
7h04
